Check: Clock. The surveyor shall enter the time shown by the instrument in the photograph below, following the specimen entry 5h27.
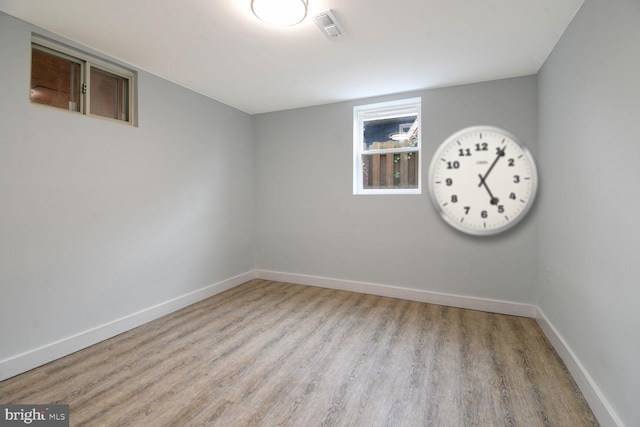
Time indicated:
5h06
